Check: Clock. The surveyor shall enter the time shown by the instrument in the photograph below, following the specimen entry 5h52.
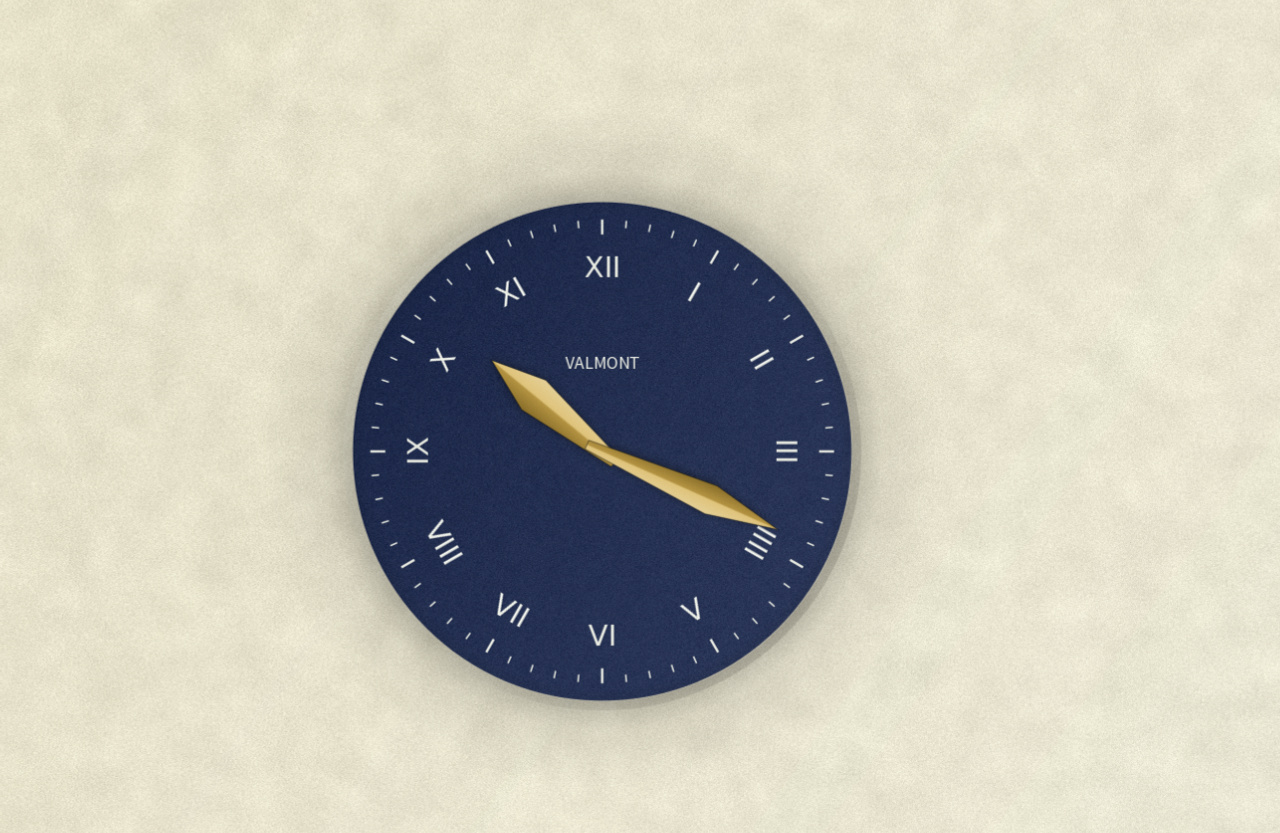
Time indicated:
10h19
